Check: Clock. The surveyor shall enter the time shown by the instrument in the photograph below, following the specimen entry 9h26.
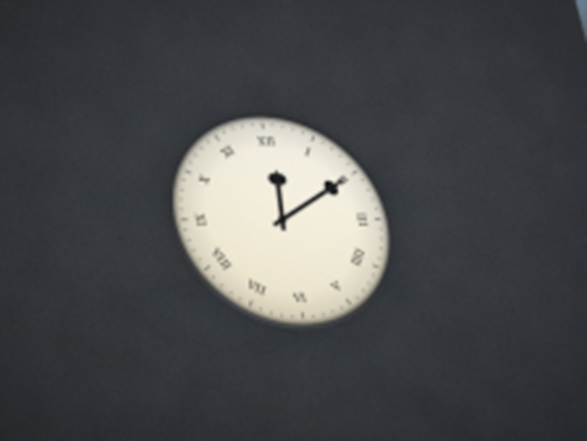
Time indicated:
12h10
